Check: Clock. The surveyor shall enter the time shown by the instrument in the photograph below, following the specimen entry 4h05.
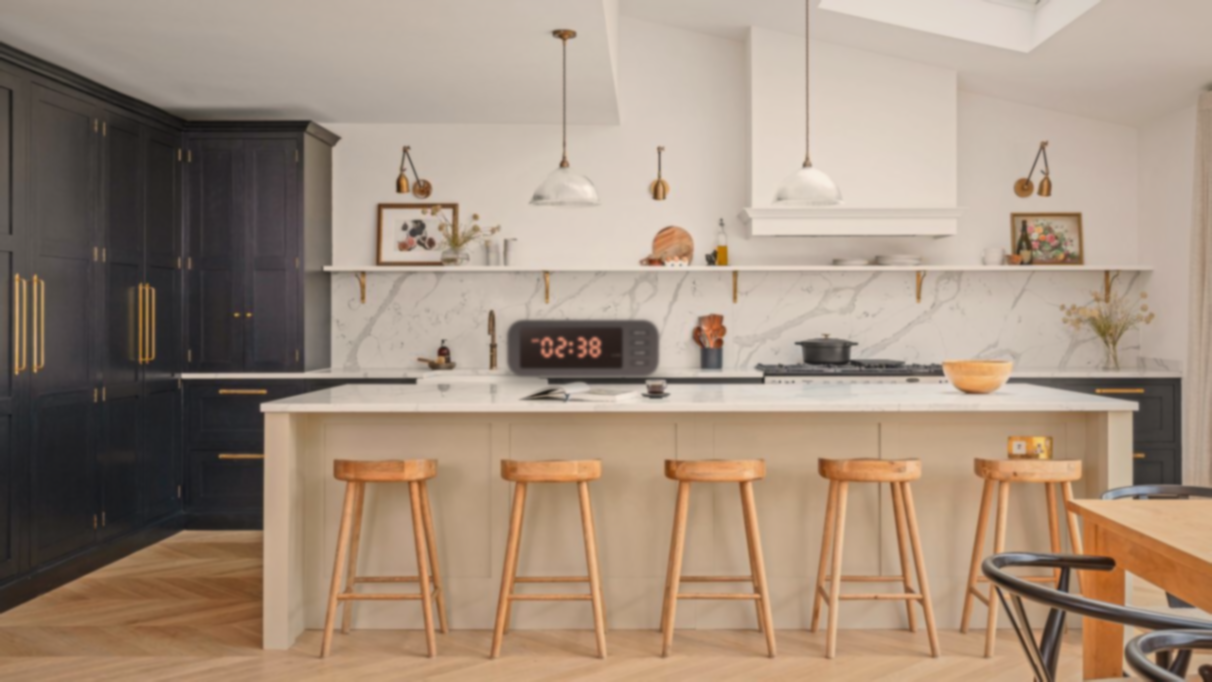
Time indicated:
2h38
